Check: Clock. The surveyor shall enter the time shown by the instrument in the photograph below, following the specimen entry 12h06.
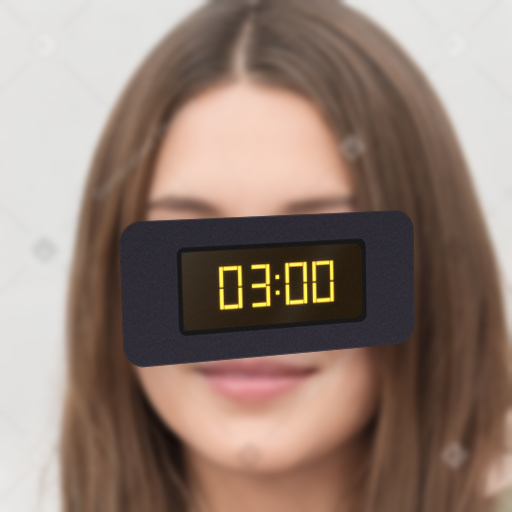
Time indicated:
3h00
